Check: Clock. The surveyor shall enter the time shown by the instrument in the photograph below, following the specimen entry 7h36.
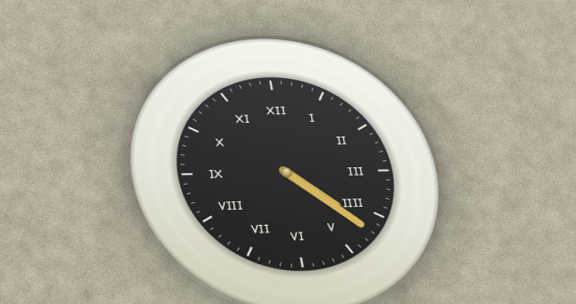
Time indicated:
4h22
